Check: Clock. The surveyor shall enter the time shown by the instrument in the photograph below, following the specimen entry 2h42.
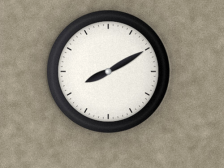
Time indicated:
8h10
